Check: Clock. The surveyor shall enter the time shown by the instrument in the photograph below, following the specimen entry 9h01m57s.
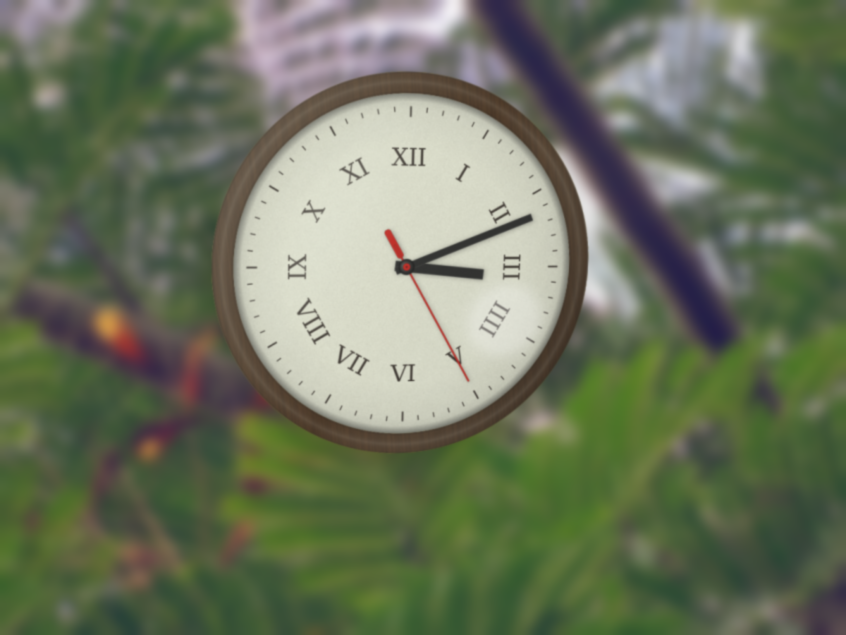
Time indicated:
3h11m25s
